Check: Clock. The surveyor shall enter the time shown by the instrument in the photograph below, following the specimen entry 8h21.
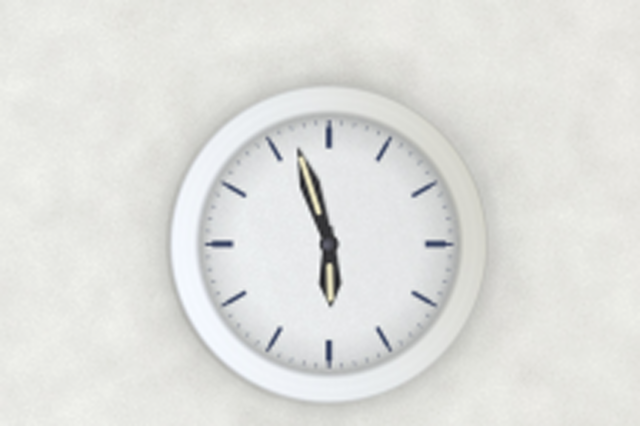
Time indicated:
5h57
